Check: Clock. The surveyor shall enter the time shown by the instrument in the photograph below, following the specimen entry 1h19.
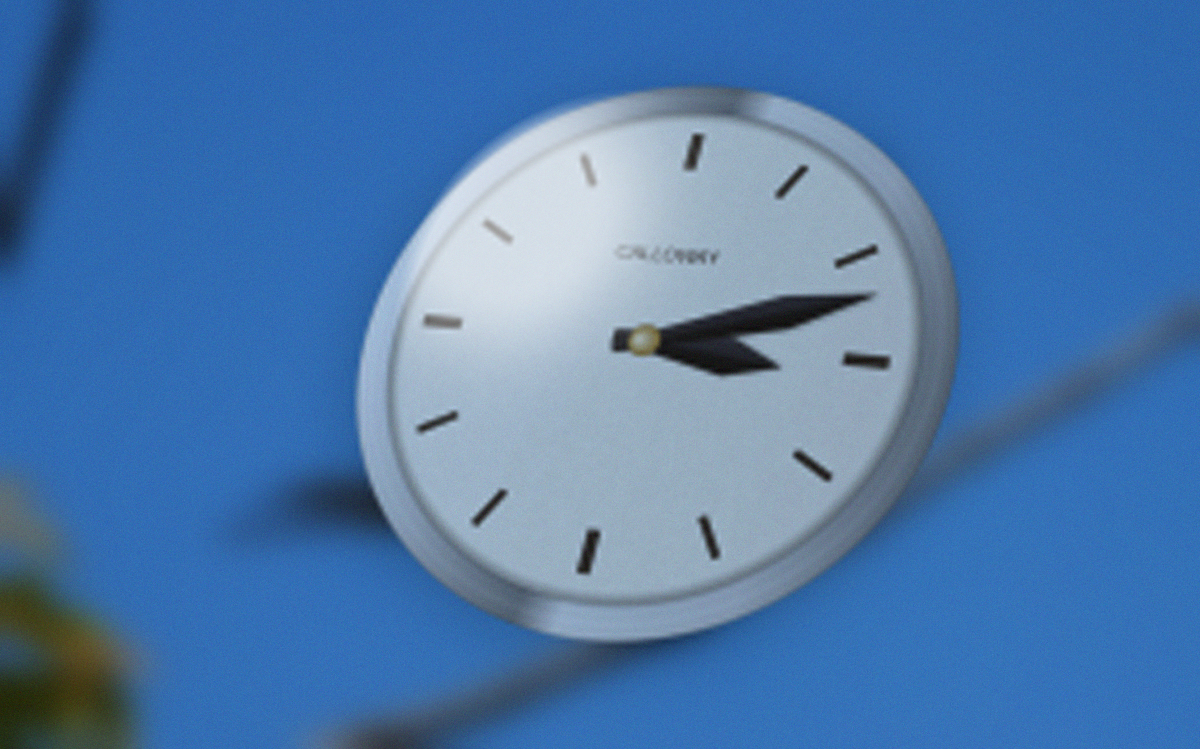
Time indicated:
3h12
